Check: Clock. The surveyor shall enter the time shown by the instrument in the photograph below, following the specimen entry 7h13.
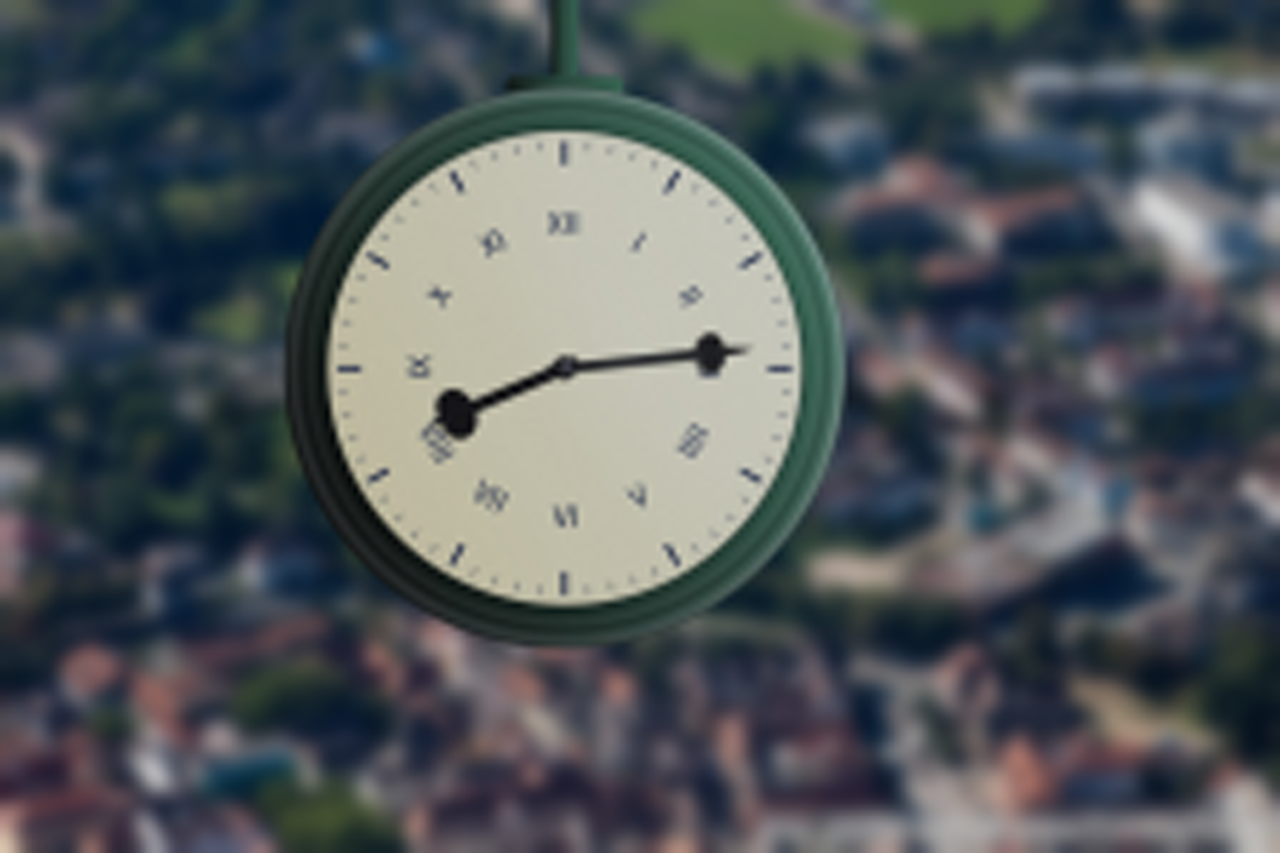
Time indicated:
8h14
